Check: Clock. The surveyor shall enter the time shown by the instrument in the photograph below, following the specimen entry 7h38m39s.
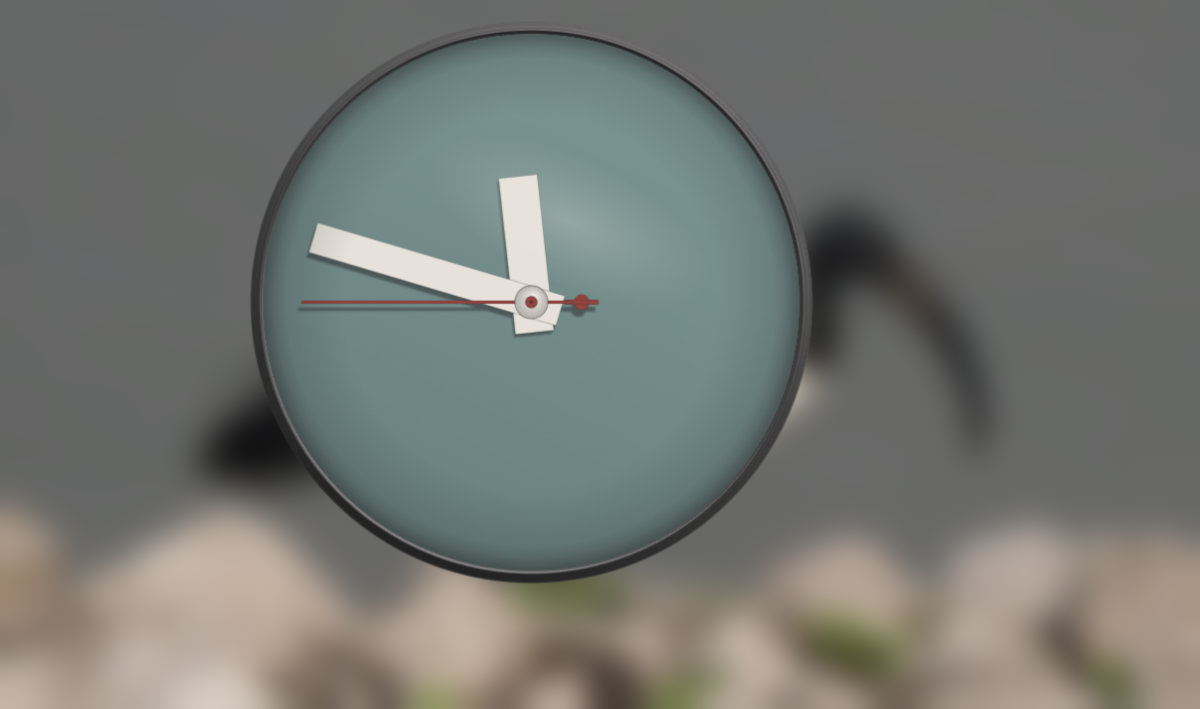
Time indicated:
11h47m45s
